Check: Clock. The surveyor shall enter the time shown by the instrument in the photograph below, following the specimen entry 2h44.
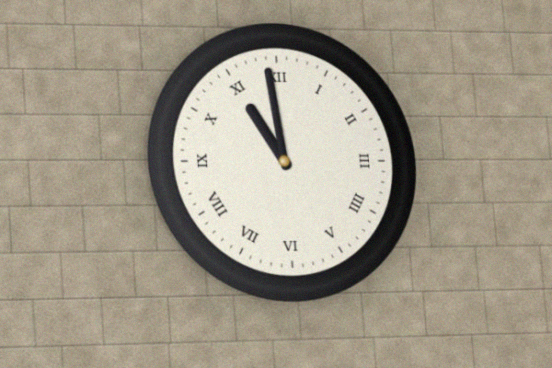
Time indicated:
10h59
